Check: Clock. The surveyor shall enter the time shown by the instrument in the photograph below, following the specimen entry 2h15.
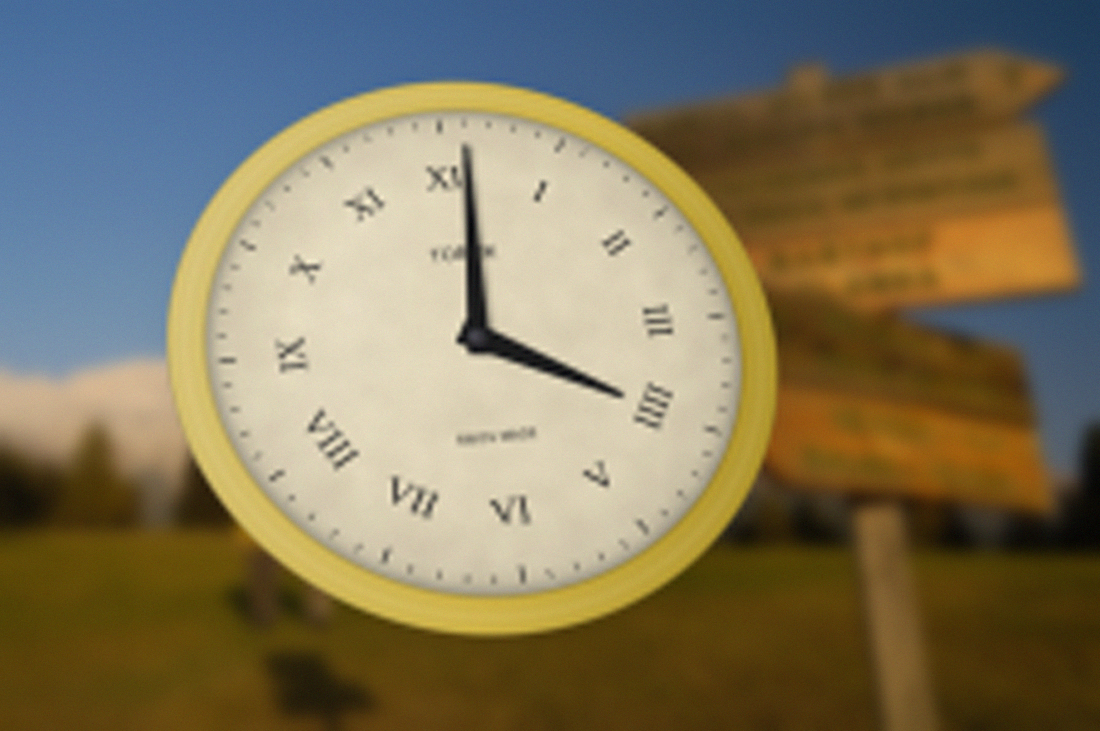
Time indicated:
4h01
